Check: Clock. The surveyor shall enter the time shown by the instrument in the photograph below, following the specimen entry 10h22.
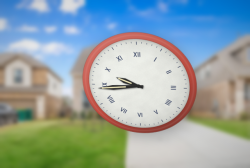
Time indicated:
9h44
